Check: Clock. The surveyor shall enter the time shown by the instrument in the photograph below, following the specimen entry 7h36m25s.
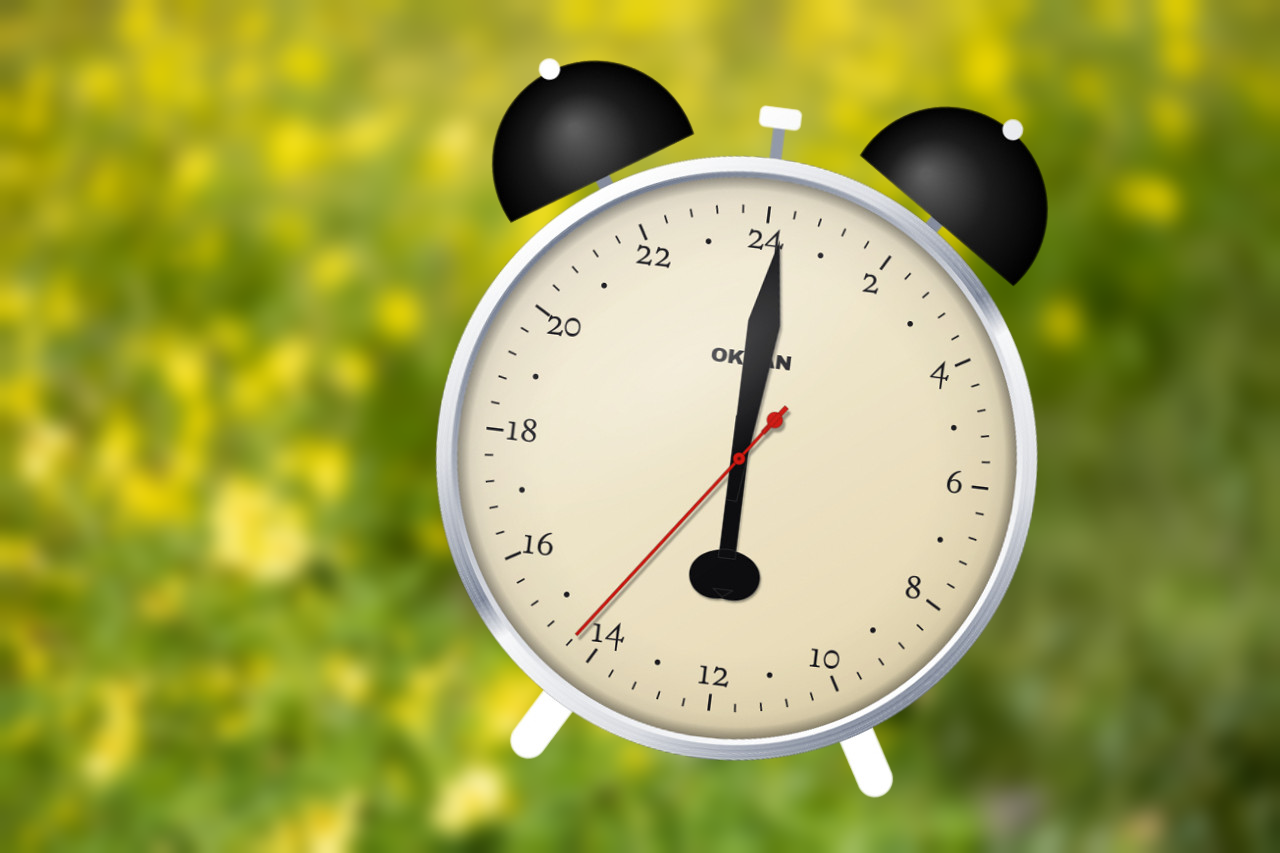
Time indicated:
12h00m36s
